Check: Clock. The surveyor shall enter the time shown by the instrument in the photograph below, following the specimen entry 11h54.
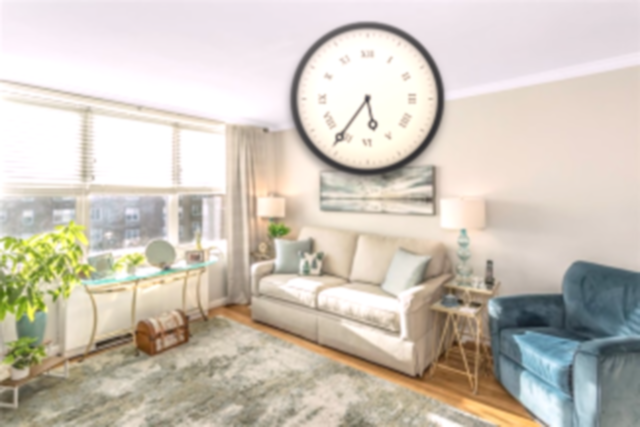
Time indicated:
5h36
